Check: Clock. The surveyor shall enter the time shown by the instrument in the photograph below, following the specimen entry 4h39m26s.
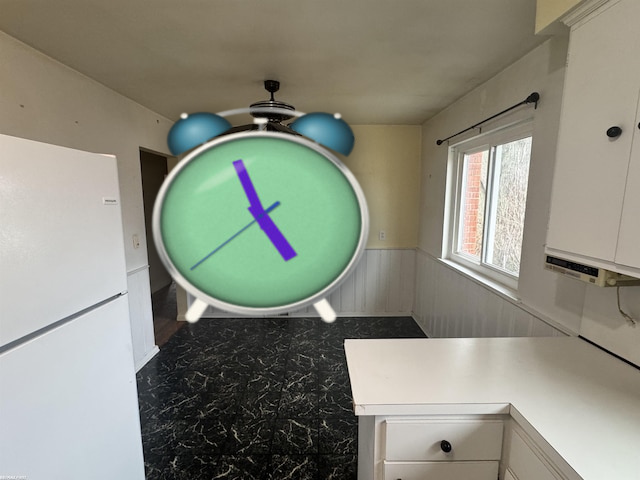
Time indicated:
4h56m38s
